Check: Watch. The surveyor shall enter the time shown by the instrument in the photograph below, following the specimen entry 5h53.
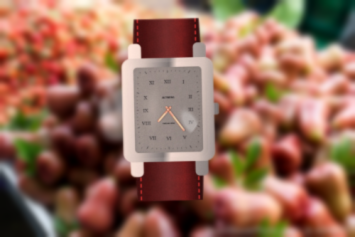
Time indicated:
7h24
